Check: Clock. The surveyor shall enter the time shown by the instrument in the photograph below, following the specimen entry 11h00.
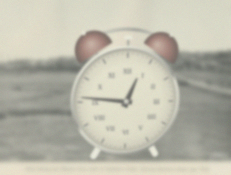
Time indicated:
12h46
